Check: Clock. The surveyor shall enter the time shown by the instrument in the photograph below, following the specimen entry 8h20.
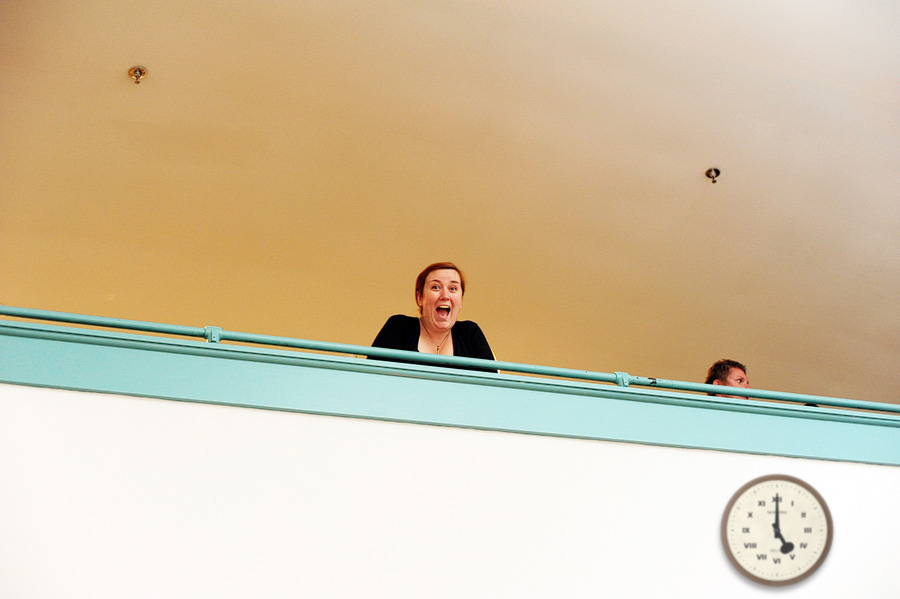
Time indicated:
5h00
